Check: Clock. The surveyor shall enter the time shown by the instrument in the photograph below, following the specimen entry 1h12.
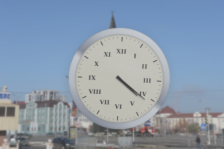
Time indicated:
4h21
